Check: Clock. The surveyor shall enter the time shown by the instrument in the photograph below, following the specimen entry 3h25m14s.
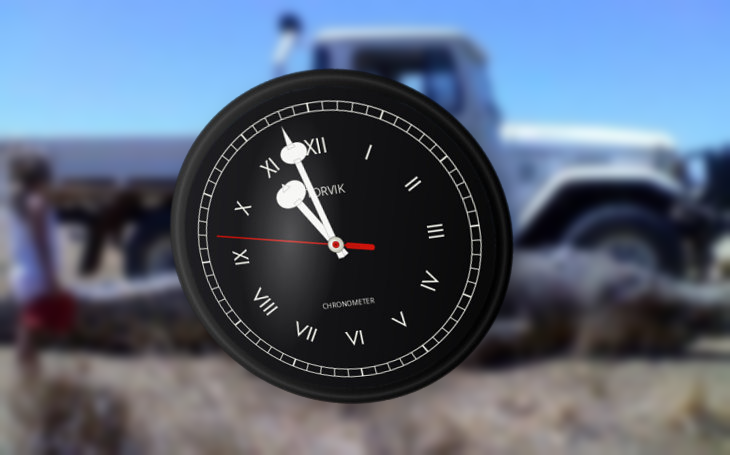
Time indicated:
10h57m47s
